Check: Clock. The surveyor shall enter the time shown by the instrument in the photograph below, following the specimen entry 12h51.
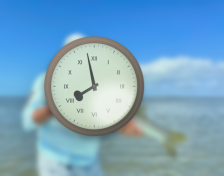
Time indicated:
7h58
